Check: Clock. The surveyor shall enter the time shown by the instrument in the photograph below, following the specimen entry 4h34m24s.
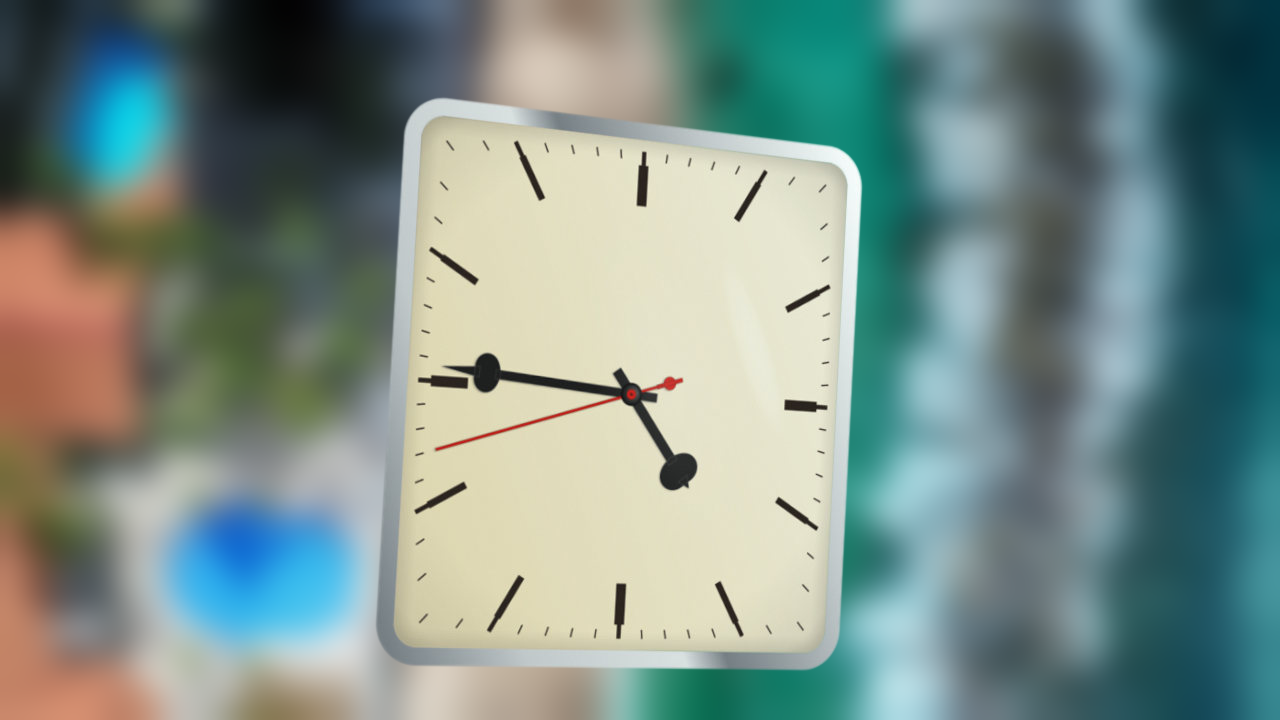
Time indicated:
4h45m42s
